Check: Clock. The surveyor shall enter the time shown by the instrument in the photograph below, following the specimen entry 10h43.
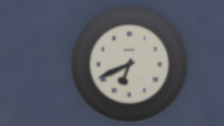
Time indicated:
6h41
